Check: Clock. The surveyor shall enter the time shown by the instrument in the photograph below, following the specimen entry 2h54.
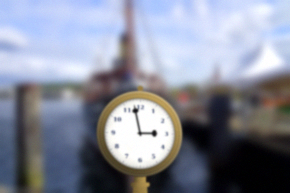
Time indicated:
2h58
